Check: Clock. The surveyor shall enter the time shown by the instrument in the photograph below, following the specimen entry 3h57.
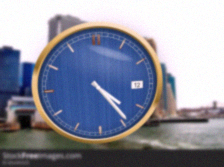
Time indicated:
4h24
